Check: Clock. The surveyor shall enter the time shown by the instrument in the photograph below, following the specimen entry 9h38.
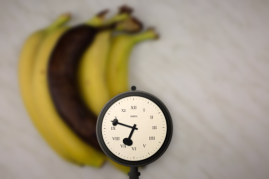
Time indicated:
6h48
